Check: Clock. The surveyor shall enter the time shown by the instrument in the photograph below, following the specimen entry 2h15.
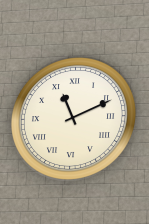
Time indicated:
11h11
